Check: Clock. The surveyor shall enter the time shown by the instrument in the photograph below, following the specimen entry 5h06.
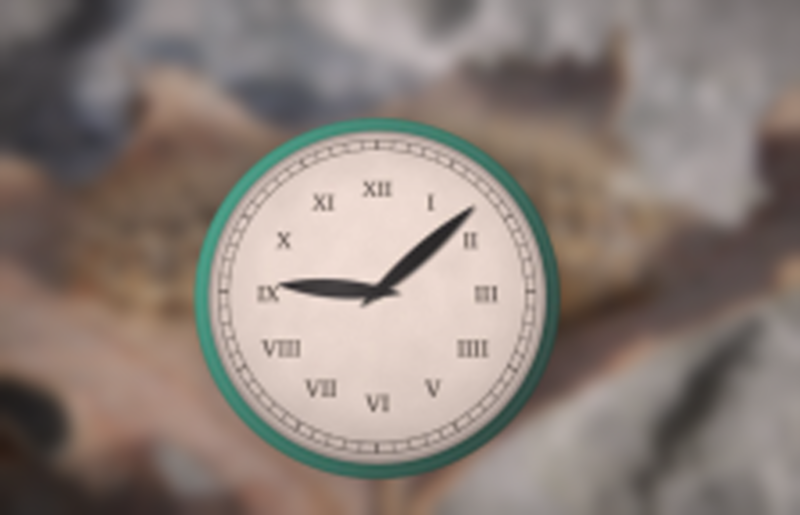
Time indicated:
9h08
